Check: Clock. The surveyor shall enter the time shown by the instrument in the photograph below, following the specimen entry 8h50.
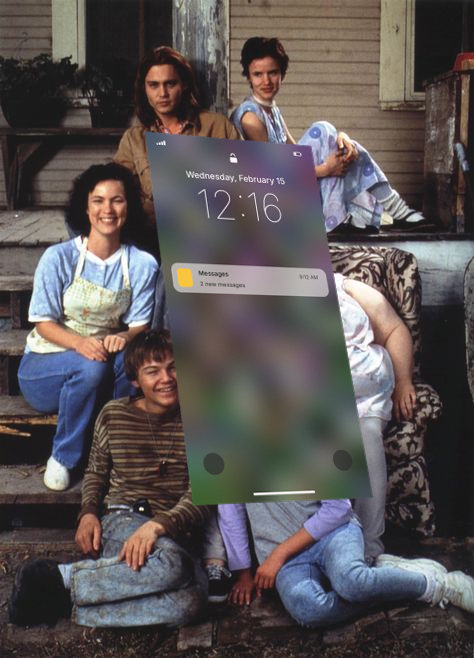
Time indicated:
12h16
